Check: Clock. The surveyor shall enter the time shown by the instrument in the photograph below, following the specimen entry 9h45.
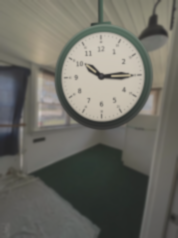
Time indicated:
10h15
